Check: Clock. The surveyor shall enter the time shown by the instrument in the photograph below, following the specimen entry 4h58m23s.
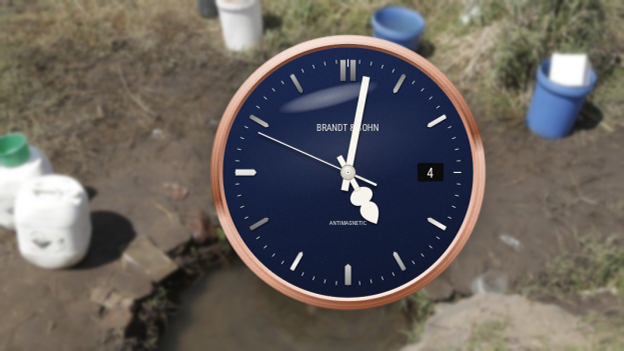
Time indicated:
5h01m49s
